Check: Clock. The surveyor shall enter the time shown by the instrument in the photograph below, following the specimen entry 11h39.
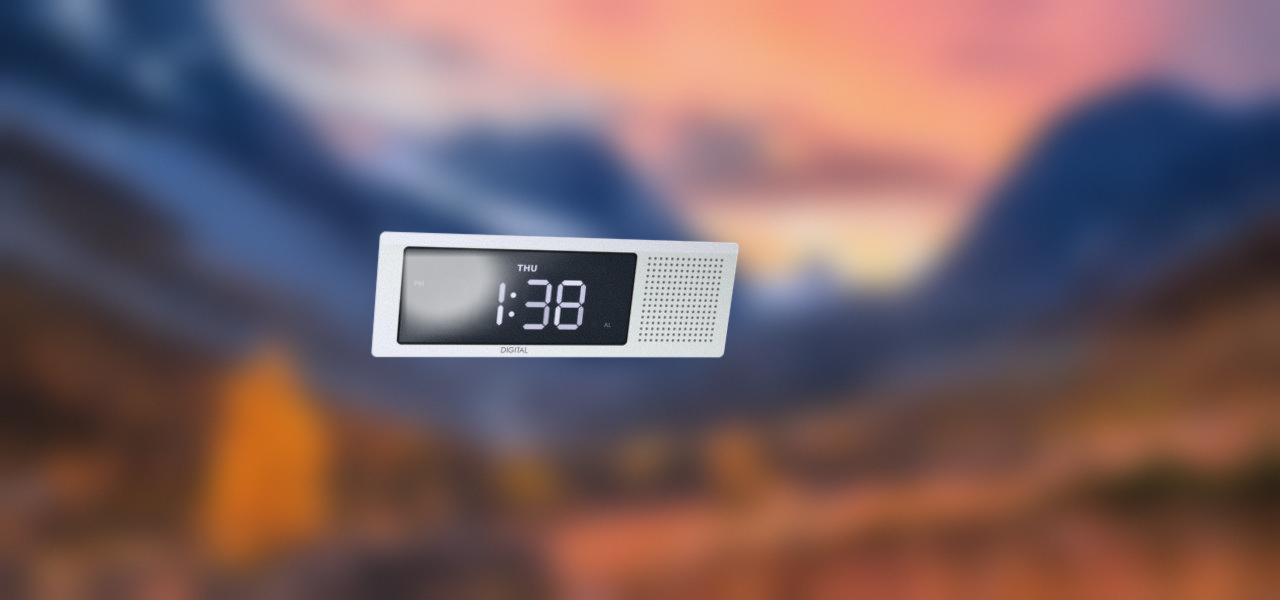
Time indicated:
1h38
